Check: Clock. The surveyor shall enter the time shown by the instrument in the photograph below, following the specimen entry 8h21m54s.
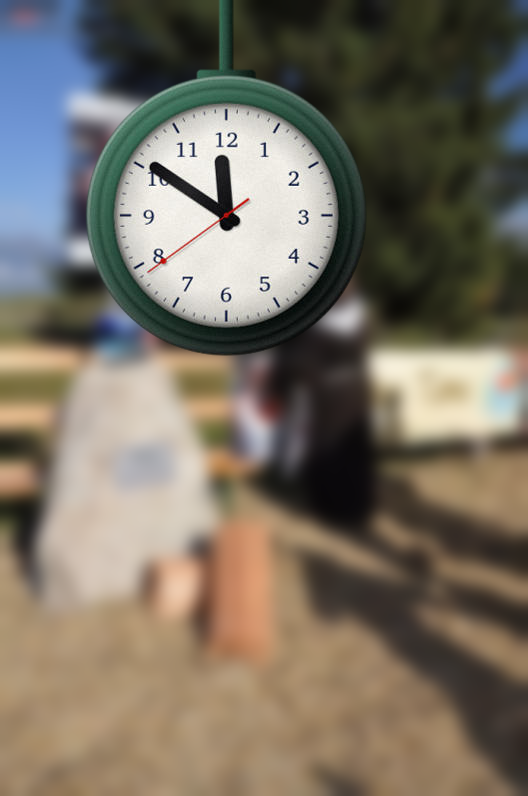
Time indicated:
11h50m39s
